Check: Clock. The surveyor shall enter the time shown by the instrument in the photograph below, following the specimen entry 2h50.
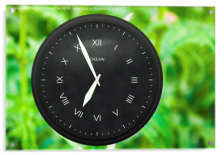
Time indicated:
6h56
